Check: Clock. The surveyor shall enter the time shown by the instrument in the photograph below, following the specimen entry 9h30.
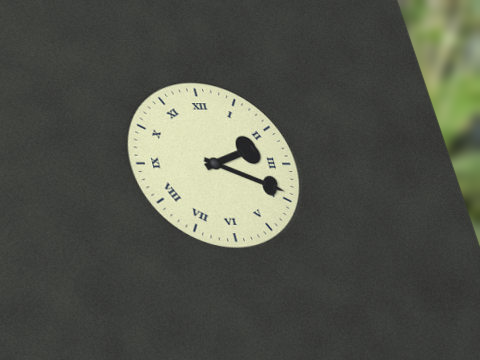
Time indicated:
2h19
